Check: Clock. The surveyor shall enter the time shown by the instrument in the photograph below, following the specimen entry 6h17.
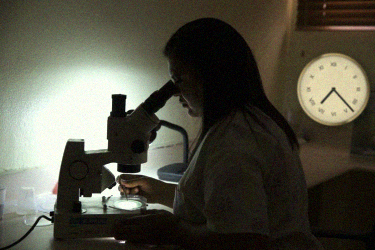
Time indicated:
7h23
